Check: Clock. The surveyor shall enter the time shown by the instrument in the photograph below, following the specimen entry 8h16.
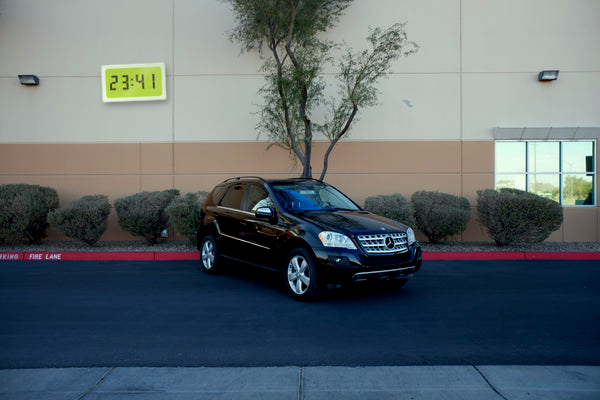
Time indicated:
23h41
